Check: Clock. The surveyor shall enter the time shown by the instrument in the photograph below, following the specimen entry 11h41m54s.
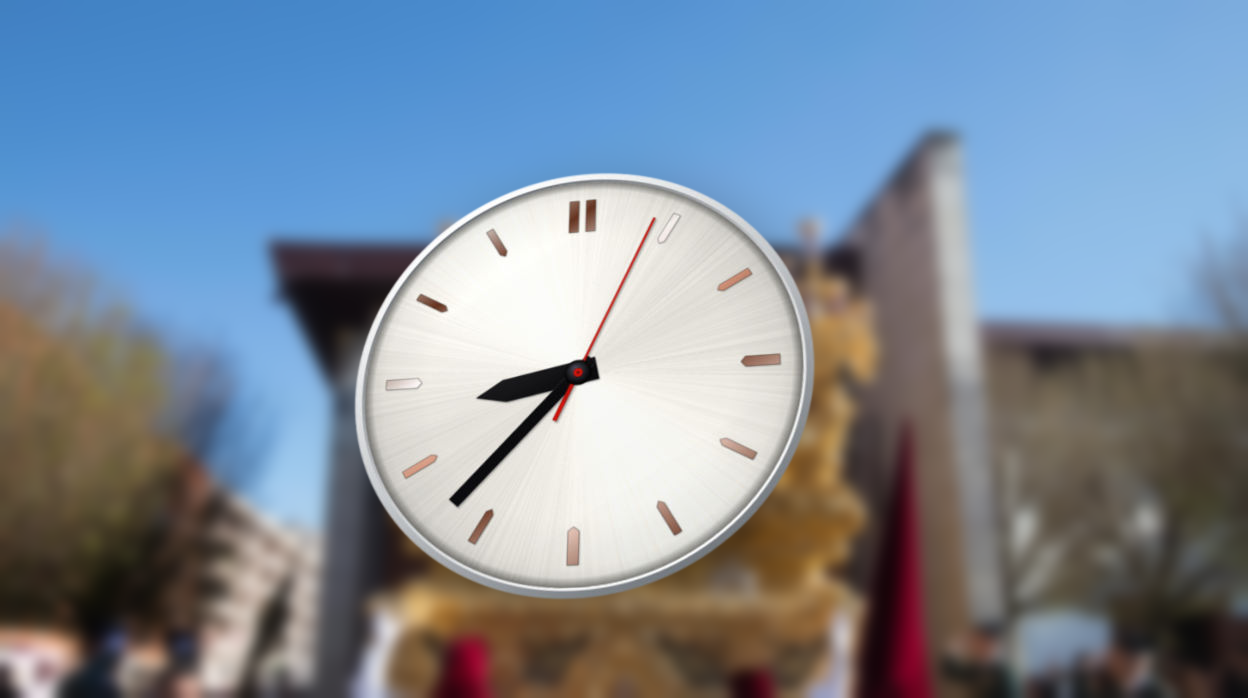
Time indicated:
8h37m04s
